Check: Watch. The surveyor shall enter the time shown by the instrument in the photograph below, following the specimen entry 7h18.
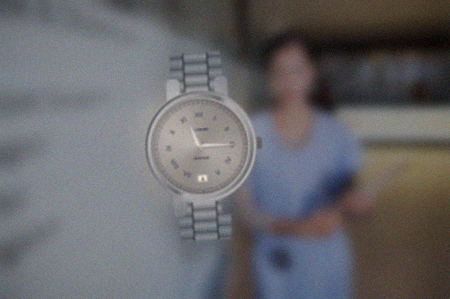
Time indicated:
11h15
